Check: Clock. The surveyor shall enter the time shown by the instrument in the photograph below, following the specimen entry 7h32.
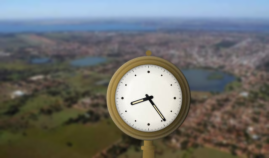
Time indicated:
8h24
